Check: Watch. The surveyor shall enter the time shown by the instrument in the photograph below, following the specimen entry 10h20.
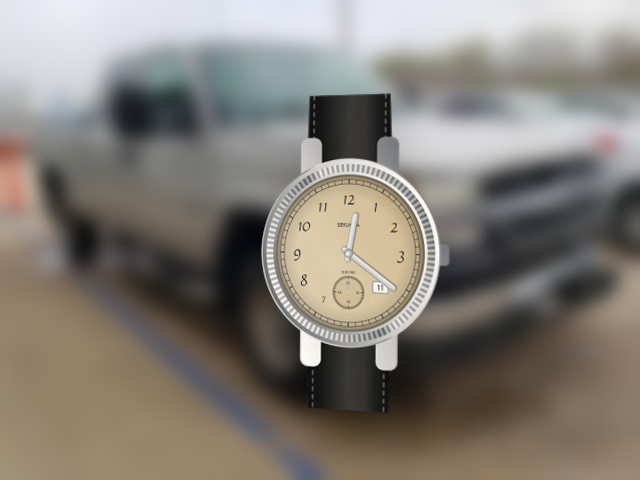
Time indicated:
12h21
